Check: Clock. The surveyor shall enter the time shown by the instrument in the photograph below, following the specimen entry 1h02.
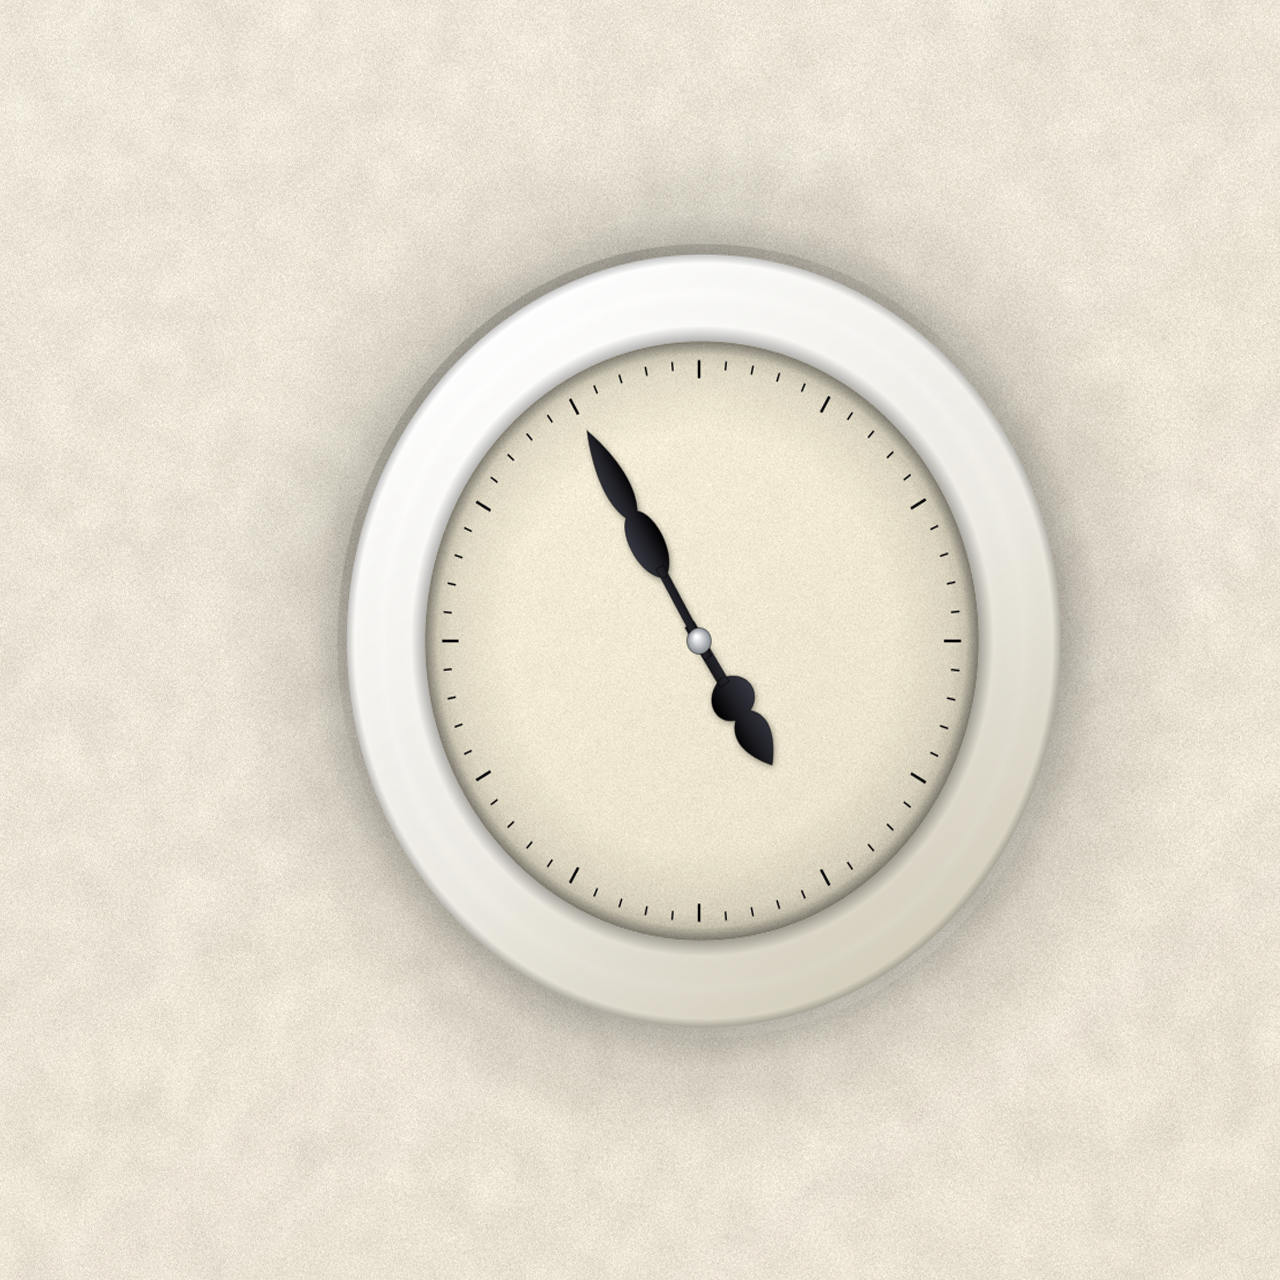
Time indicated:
4h55
